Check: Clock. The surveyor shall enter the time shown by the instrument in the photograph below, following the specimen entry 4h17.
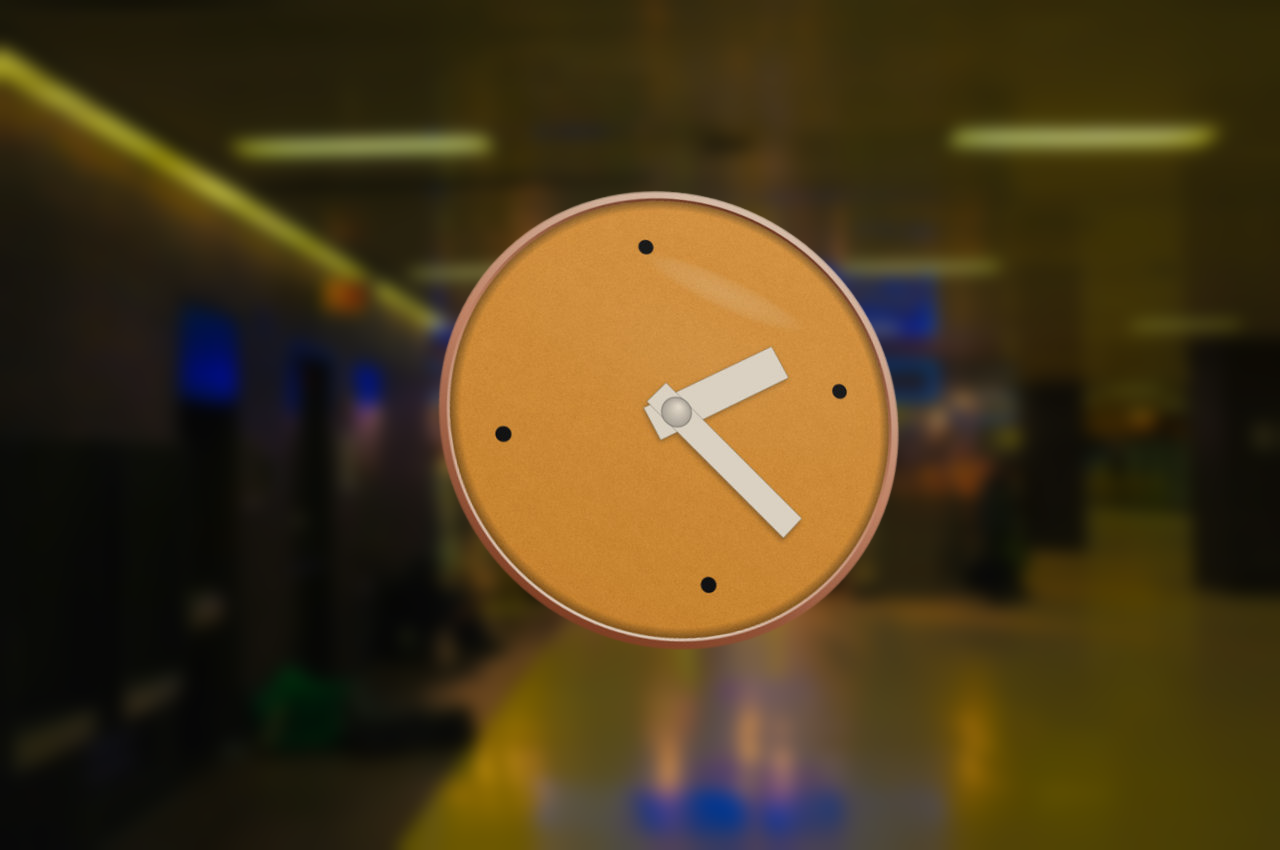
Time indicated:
2h24
